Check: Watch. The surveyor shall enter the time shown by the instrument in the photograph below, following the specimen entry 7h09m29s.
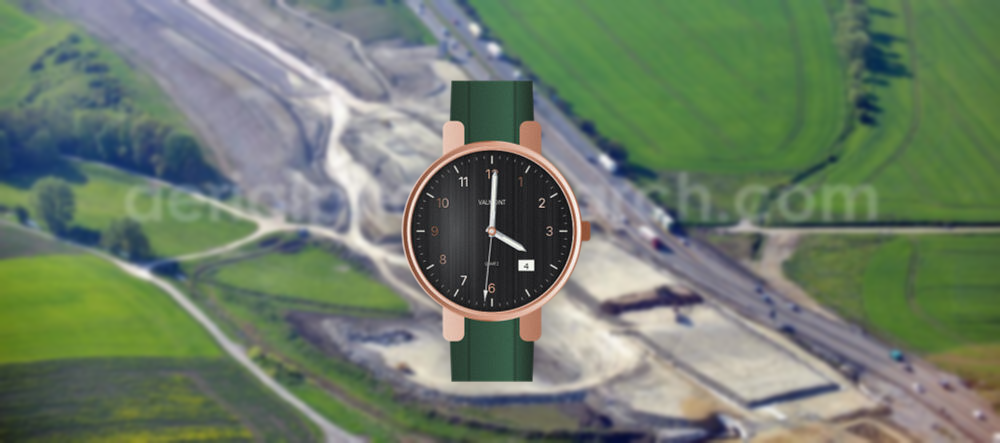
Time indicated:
4h00m31s
